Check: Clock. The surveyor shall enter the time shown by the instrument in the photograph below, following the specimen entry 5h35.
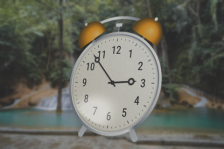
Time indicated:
2h53
